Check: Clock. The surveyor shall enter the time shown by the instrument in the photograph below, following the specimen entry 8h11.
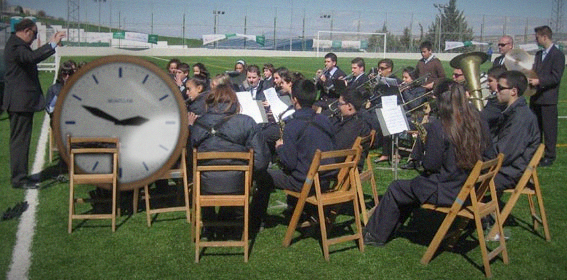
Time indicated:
2h49
